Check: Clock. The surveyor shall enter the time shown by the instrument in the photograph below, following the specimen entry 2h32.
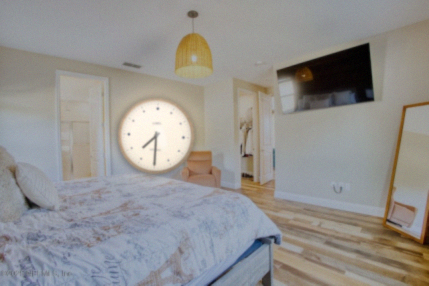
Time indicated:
7h30
